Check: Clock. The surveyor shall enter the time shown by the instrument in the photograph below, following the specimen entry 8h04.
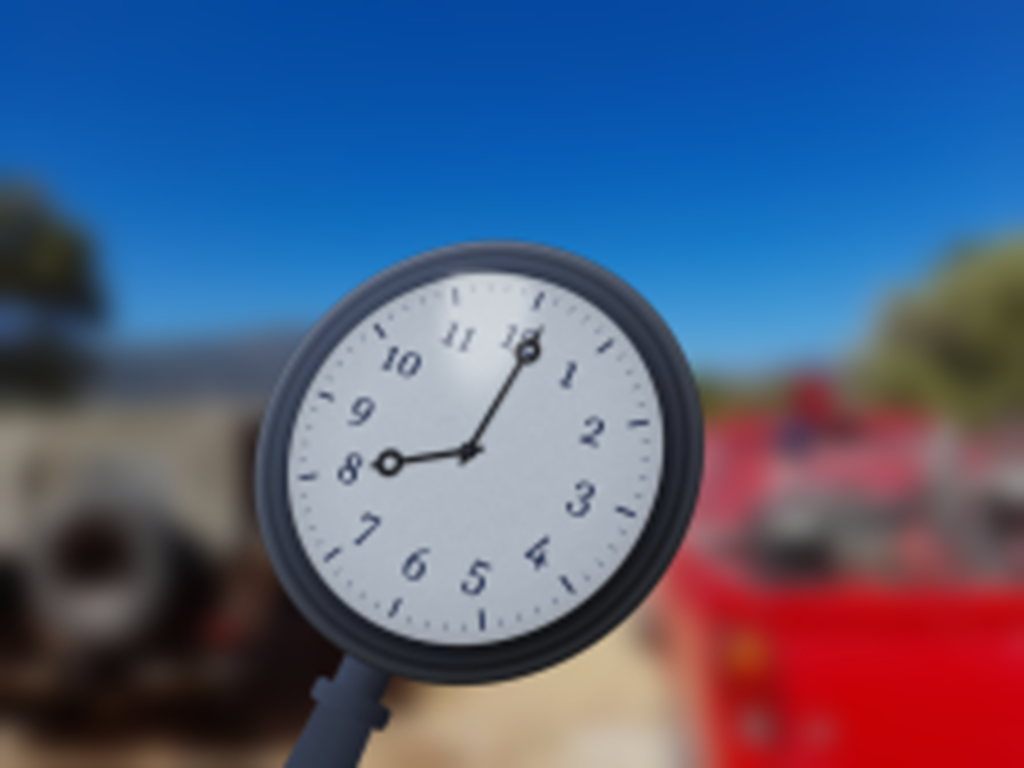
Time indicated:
8h01
